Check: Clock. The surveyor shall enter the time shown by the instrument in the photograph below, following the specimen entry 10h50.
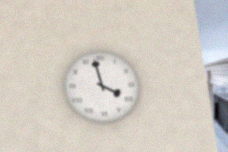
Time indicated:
3h58
